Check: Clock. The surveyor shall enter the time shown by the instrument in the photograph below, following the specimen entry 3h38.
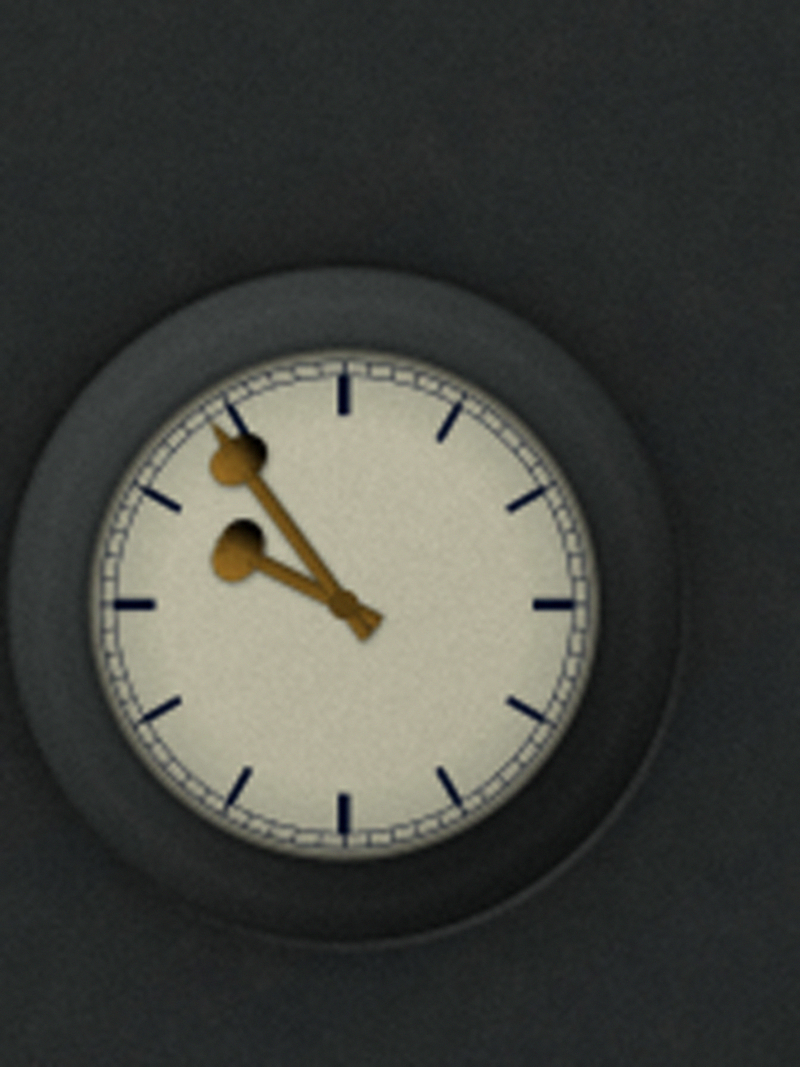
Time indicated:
9h54
